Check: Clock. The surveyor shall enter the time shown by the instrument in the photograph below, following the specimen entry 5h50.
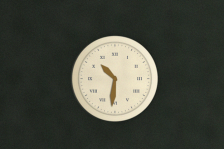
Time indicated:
10h31
